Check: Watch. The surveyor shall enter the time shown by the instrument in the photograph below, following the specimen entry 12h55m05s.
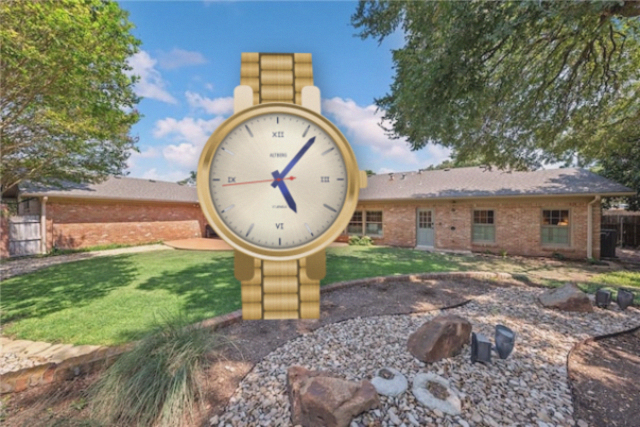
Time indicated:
5h06m44s
